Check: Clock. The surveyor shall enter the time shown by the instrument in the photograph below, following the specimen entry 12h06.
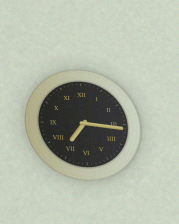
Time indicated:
7h16
